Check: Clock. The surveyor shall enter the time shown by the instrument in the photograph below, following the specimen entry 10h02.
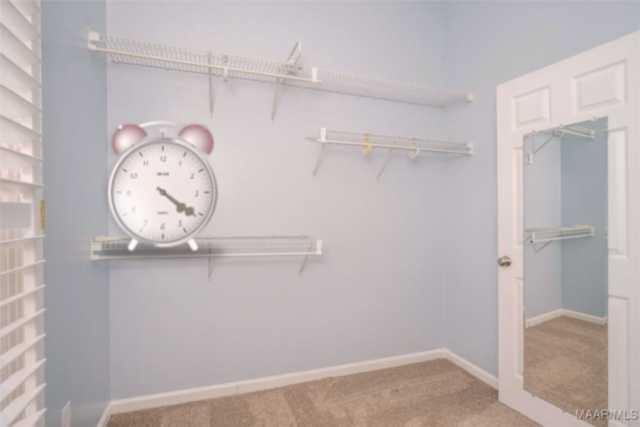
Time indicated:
4h21
